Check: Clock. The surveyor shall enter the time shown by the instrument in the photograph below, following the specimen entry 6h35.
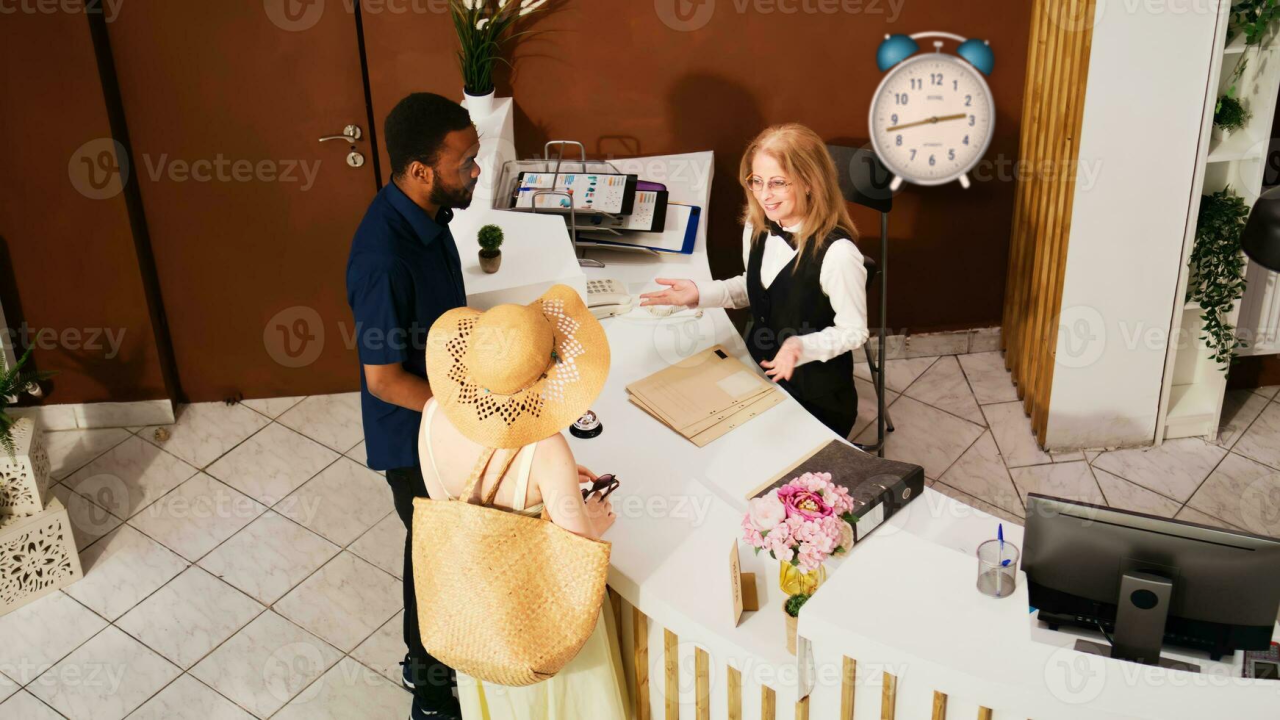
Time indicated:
2h43
